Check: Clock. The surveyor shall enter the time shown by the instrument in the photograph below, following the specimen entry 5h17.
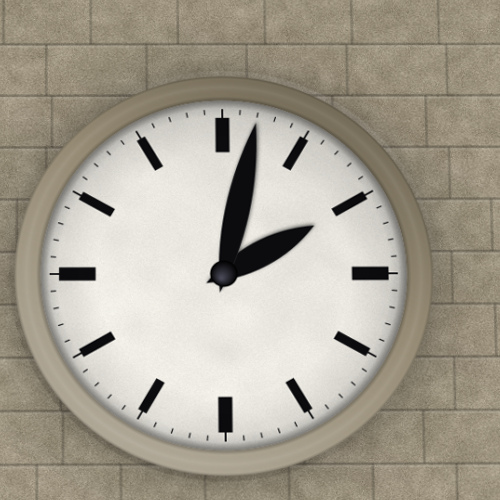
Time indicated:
2h02
